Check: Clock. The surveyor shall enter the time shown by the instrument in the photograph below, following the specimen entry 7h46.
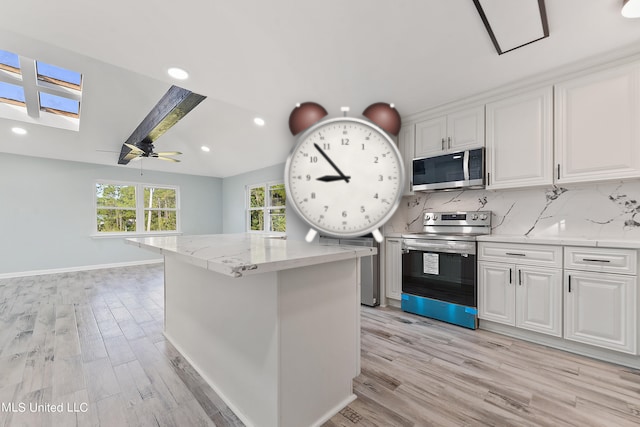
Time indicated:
8h53
